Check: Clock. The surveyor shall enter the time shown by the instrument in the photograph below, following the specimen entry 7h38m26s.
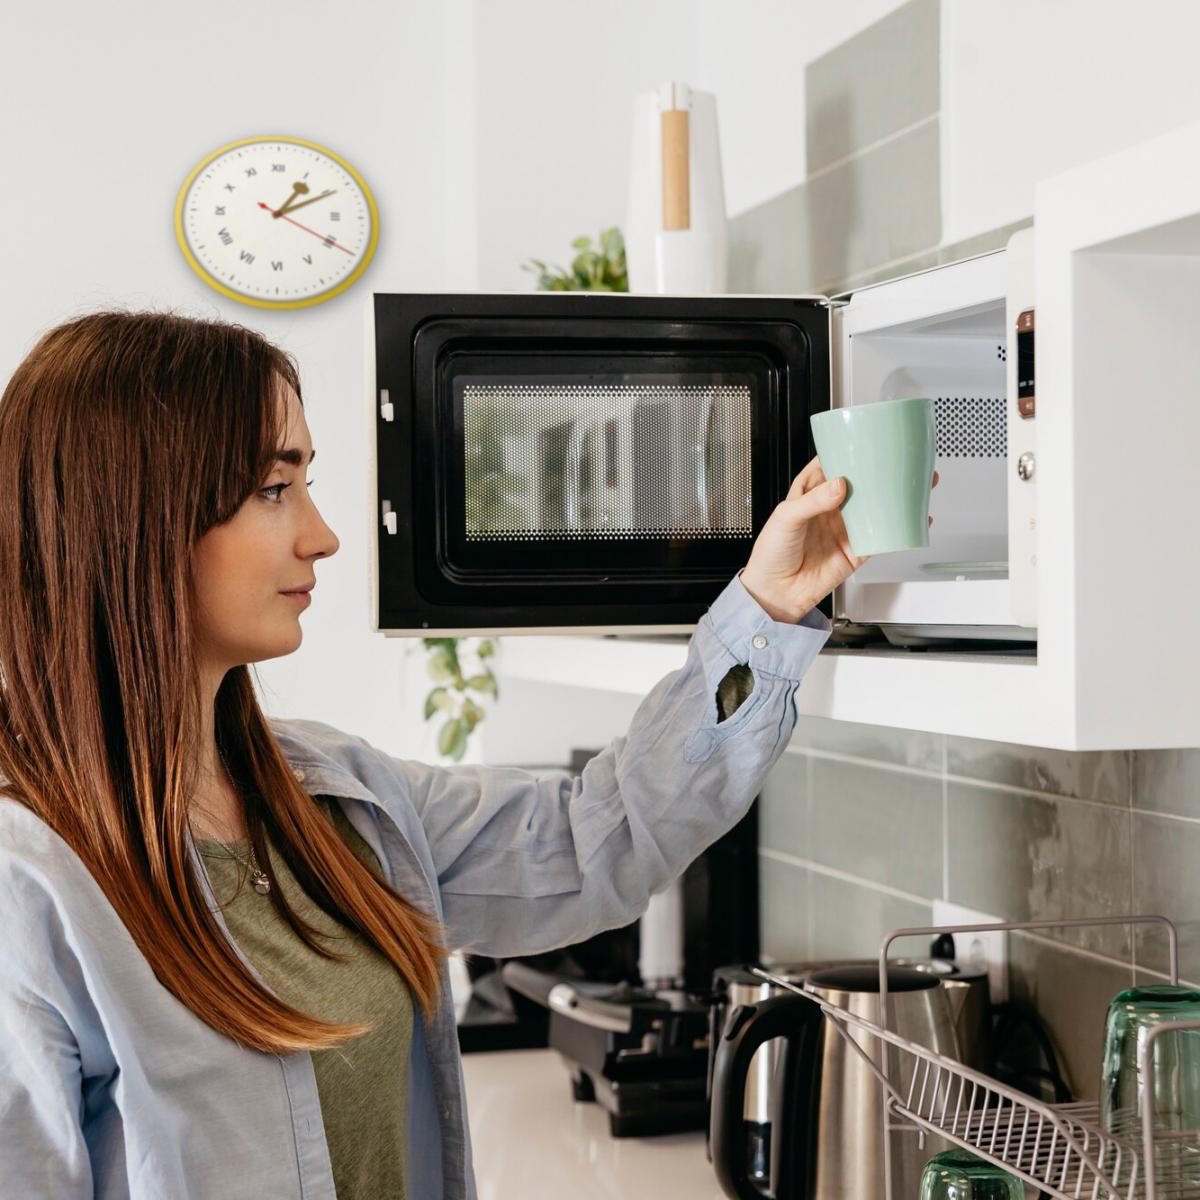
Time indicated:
1h10m20s
